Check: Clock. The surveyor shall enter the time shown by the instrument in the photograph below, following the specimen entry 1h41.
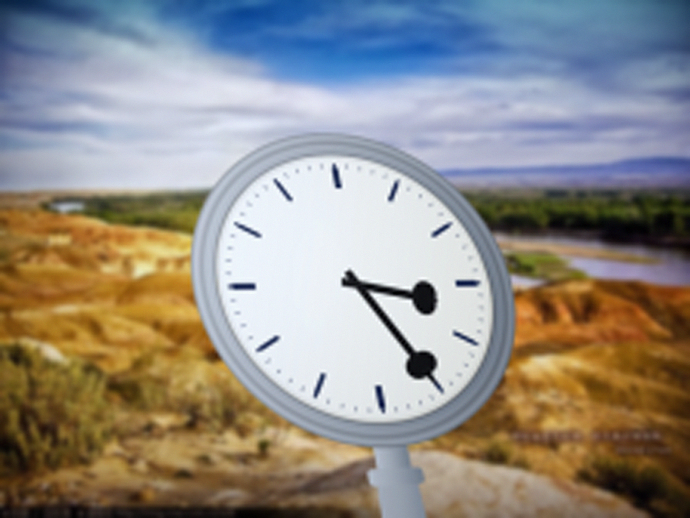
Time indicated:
3h25
